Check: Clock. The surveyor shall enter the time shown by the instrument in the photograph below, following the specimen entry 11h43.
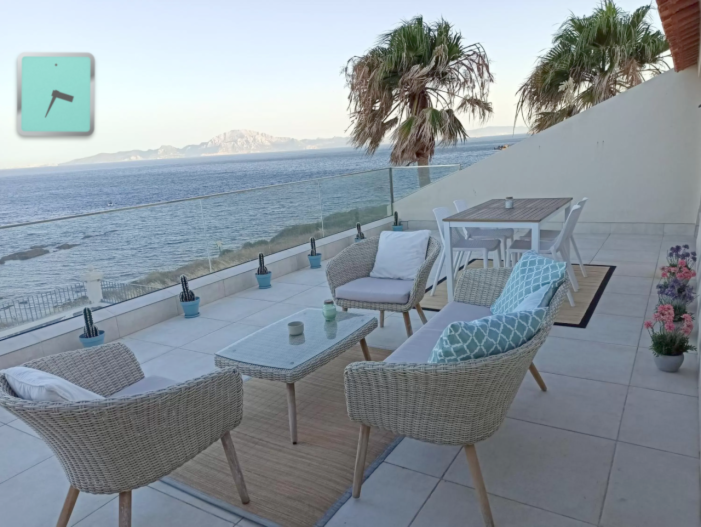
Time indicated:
3h34
